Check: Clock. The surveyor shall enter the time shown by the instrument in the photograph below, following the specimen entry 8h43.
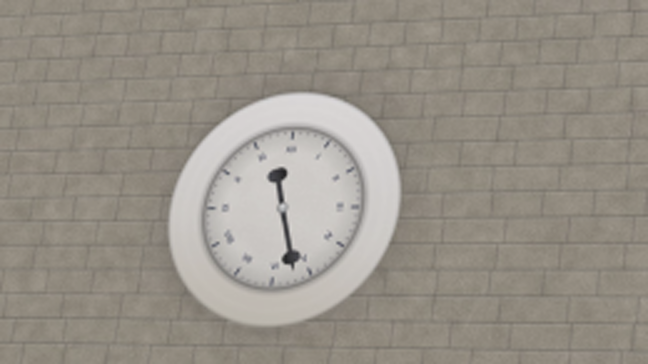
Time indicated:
11h27
